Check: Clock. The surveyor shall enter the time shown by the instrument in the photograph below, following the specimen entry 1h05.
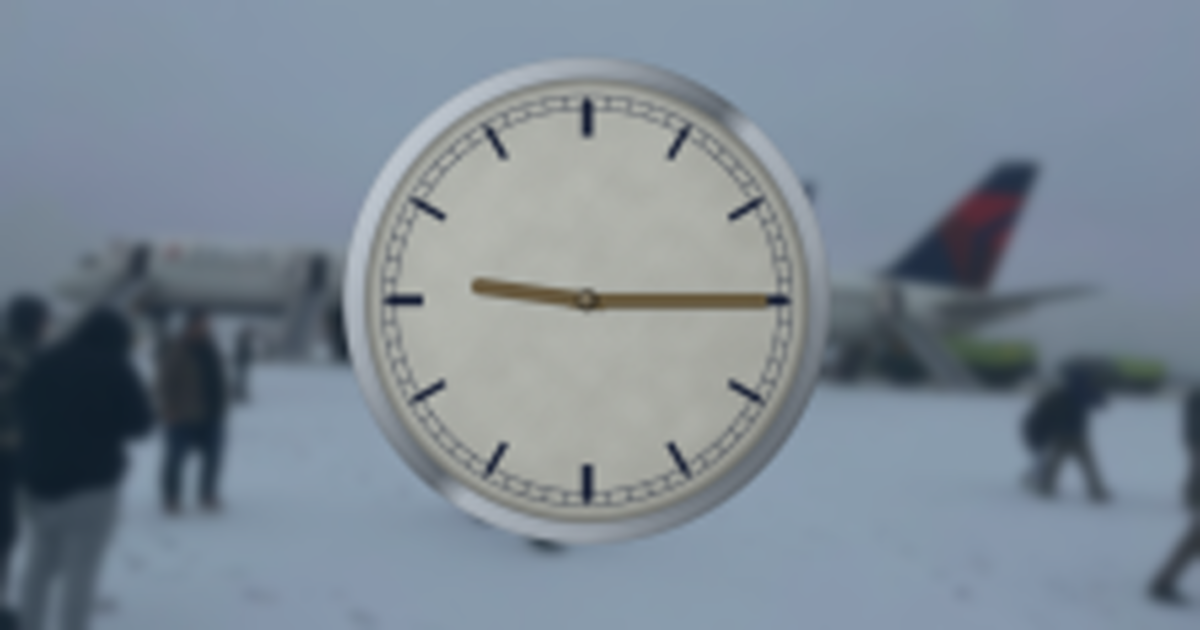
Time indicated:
9h15
